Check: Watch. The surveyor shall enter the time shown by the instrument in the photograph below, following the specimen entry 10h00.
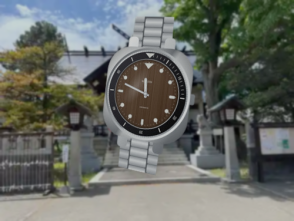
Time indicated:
11h48
